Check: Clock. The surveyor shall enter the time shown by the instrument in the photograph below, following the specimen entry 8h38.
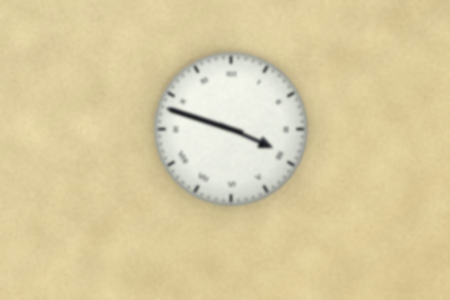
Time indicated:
3h48
